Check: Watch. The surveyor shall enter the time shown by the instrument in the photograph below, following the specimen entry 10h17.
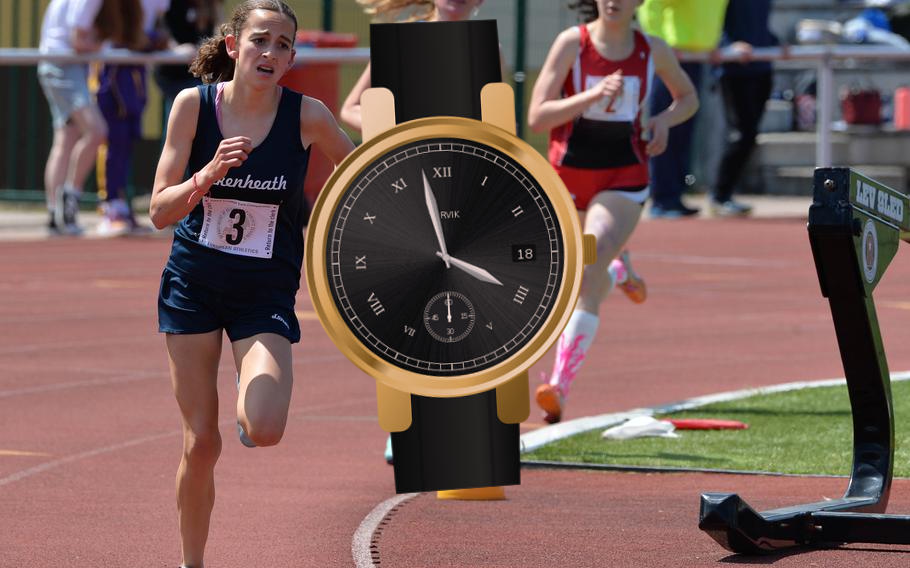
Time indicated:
3h58
